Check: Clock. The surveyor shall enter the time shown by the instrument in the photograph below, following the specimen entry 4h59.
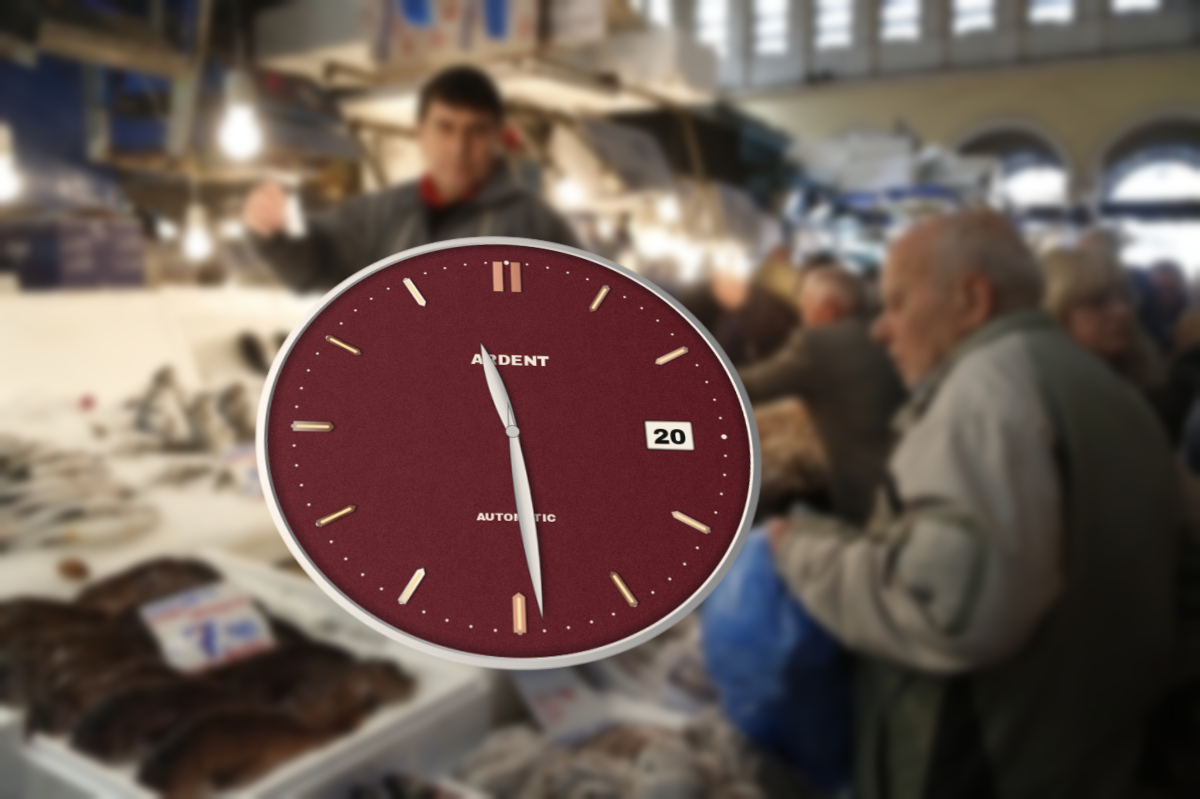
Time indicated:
11h29
